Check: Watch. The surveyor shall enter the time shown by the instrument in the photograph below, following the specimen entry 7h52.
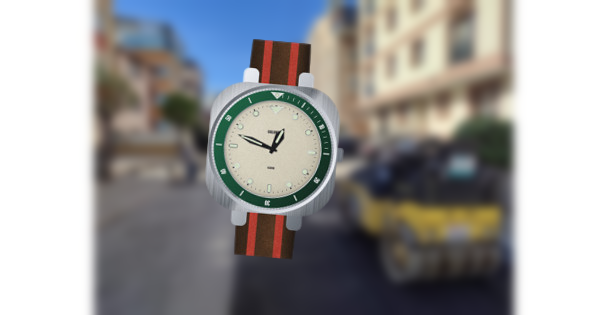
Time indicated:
12h48
